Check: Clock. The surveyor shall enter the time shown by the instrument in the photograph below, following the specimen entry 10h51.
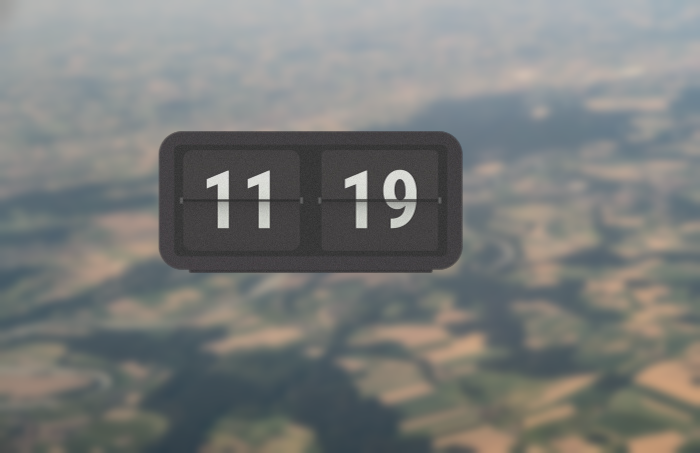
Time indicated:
11h19
